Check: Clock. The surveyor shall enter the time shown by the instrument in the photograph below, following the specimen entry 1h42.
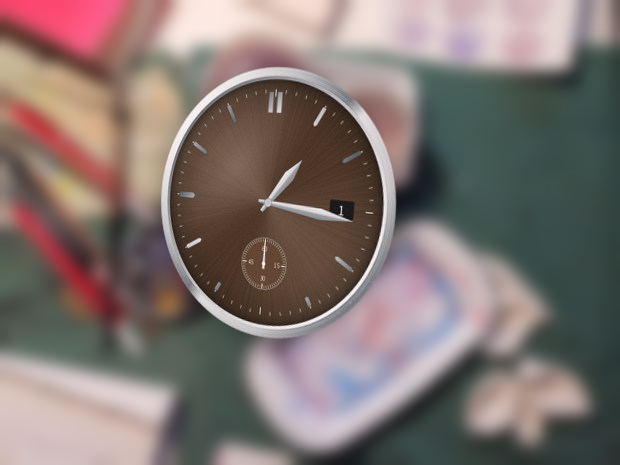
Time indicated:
1h16
